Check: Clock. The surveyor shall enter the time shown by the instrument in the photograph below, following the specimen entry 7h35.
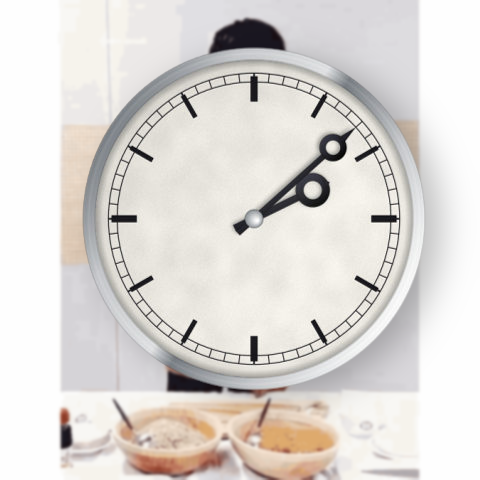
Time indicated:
2h08
